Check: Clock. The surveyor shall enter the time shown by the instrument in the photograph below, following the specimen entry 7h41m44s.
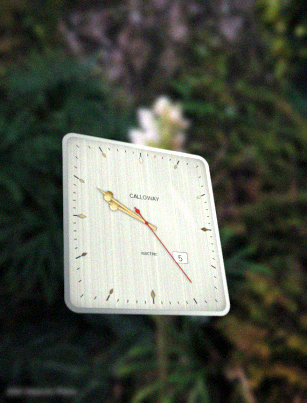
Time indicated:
9h50m24s
